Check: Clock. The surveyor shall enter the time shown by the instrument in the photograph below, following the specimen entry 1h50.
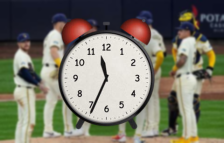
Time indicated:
11h34
